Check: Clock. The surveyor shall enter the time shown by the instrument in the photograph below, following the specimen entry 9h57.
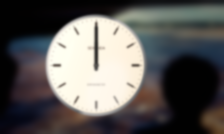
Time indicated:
12h00
